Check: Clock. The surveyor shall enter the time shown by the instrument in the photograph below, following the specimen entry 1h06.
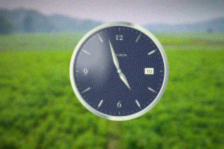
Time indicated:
4h57
